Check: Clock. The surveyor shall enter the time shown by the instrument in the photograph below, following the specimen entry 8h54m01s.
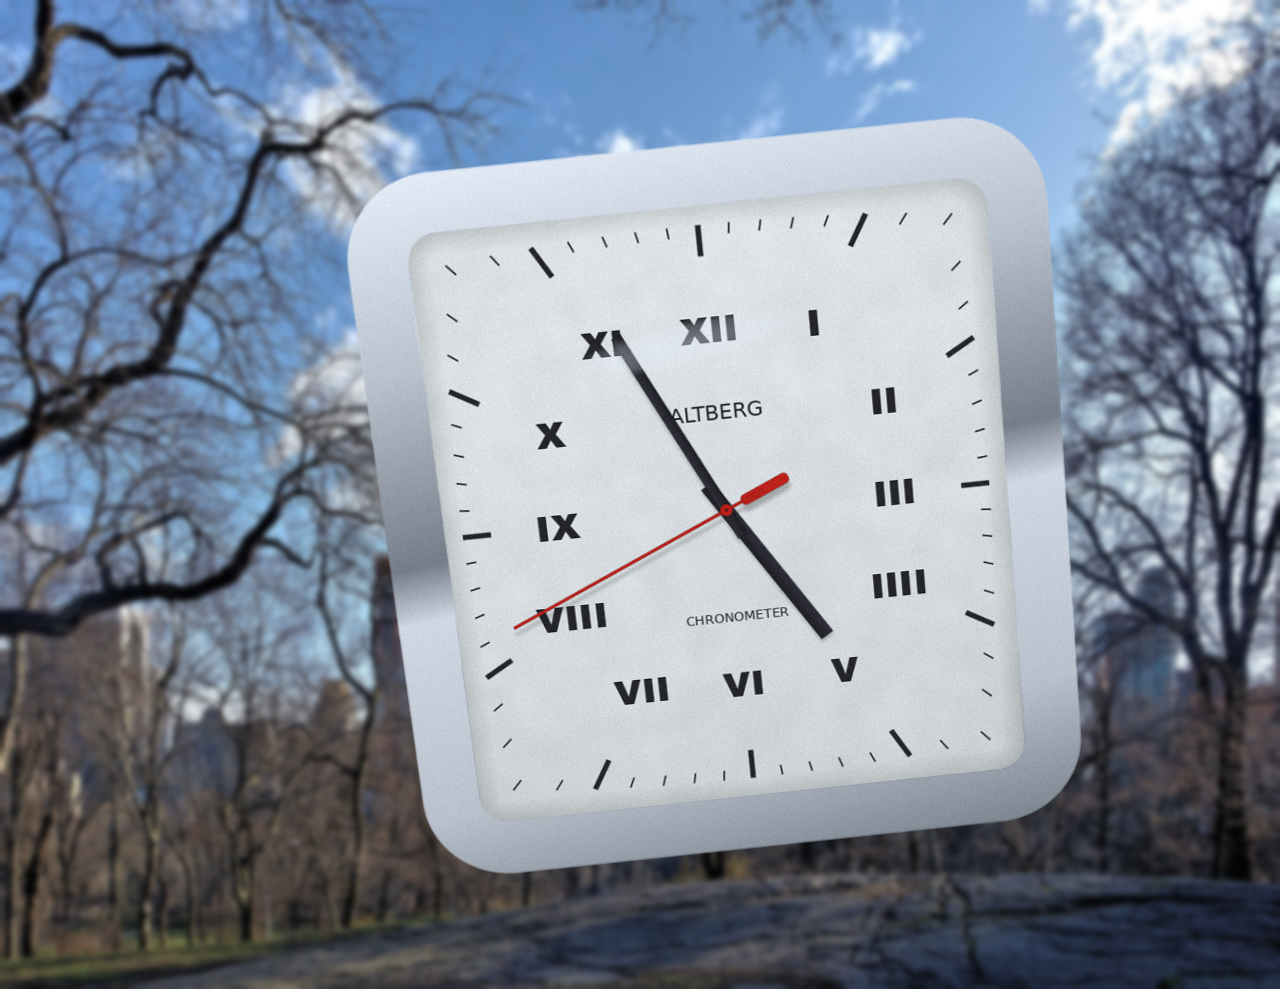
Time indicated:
4h55m41s
